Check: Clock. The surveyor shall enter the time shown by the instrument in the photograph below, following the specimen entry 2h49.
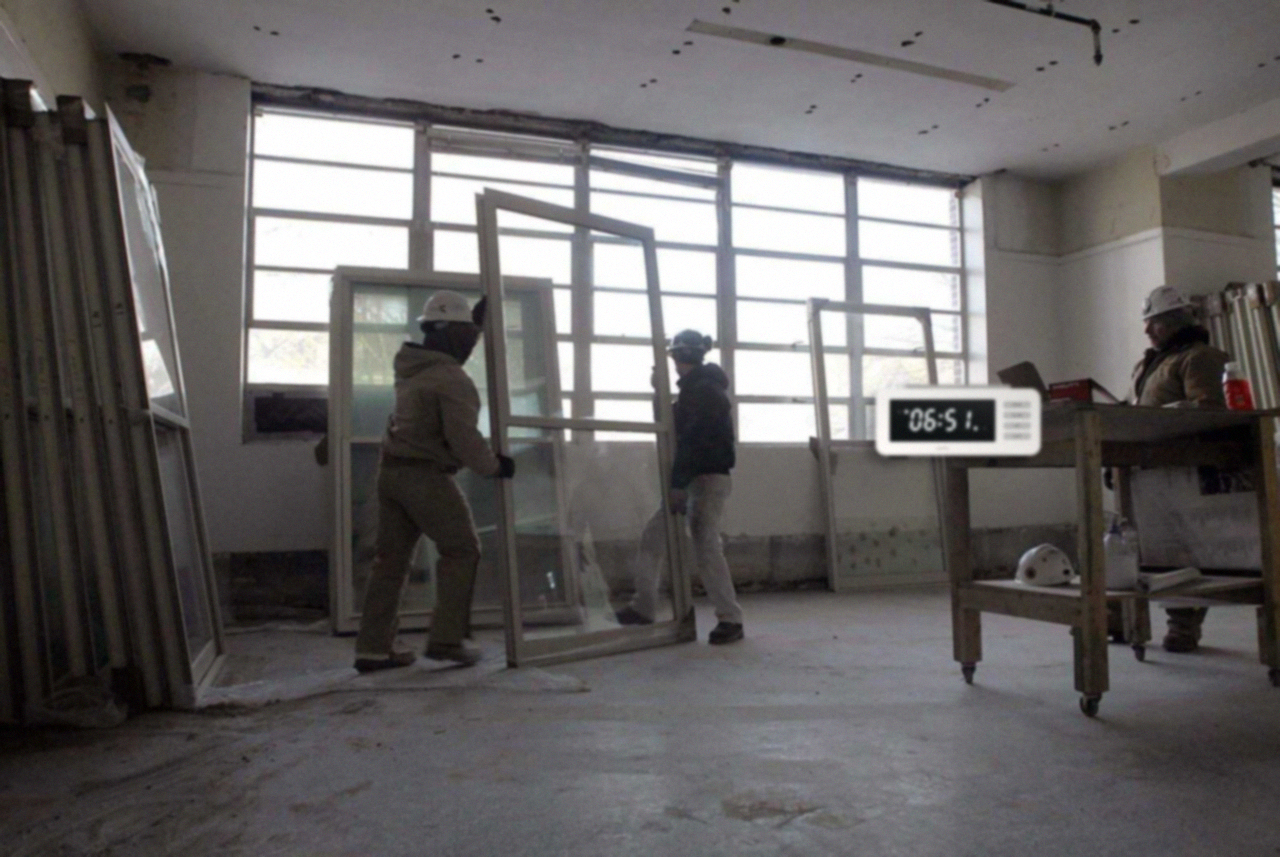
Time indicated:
6h51
